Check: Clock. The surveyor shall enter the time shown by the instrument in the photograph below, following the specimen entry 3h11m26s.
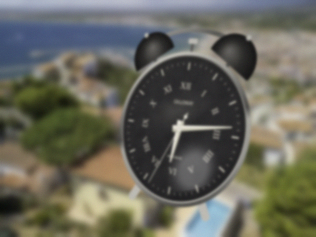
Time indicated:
6h13m34s
